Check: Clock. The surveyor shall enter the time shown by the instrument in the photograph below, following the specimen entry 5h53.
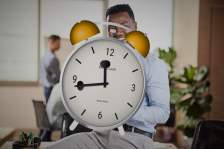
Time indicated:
11h43
